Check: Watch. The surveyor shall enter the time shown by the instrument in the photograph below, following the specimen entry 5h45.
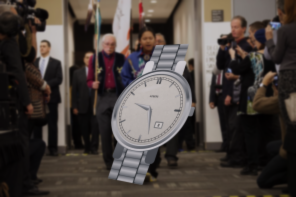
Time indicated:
9h27
